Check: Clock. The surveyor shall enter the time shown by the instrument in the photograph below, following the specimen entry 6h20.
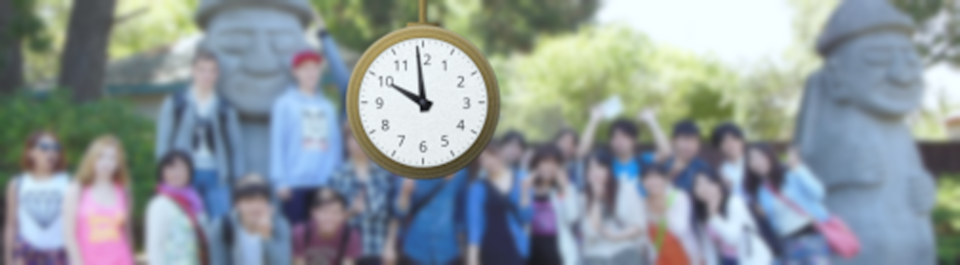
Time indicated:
9h59
